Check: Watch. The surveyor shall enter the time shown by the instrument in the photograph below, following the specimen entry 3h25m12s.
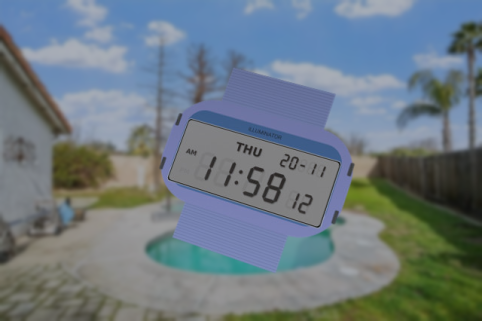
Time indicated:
11h58m12s
